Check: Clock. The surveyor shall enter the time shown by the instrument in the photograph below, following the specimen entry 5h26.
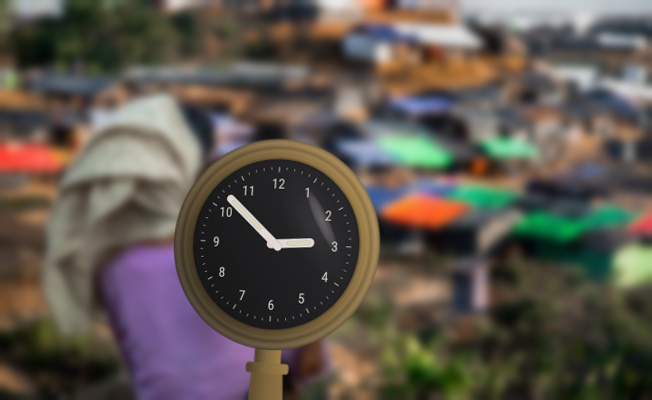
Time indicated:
2h52
